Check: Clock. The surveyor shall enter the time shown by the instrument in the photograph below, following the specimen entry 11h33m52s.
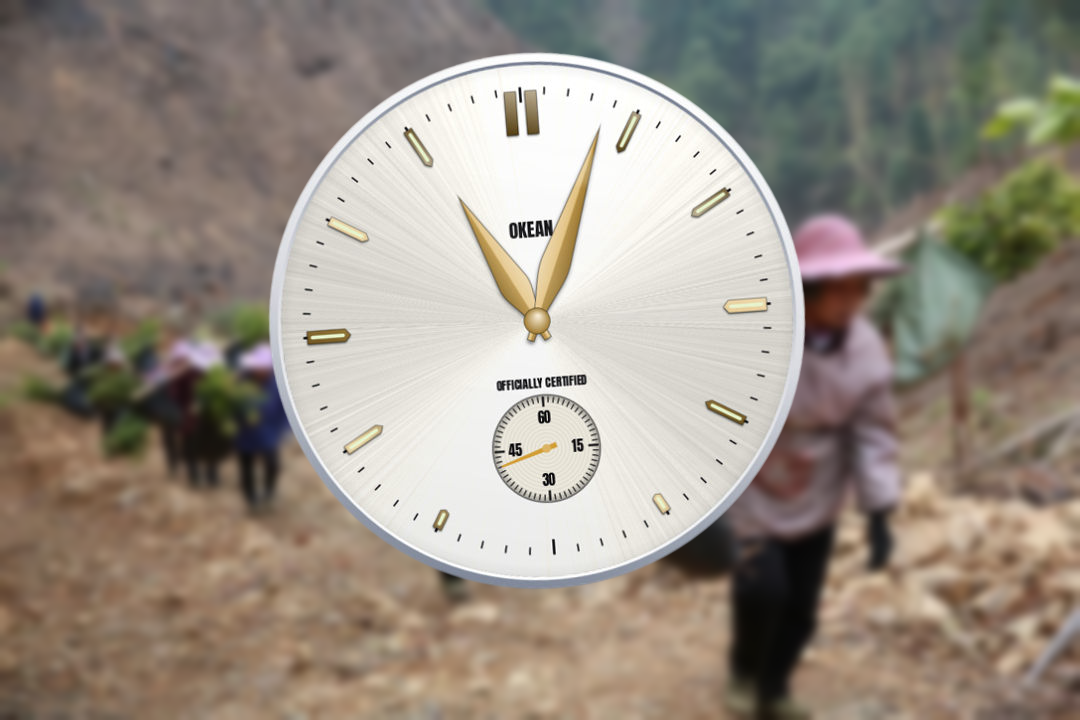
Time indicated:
11h03m42s
